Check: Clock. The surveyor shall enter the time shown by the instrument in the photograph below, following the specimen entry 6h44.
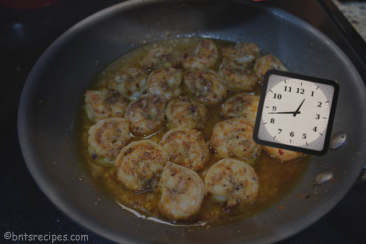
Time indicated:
12h43
